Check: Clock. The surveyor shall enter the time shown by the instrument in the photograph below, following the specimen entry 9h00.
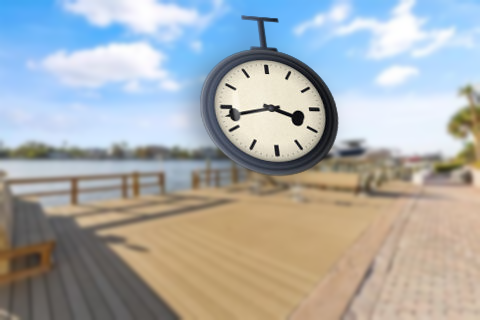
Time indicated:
3h43
